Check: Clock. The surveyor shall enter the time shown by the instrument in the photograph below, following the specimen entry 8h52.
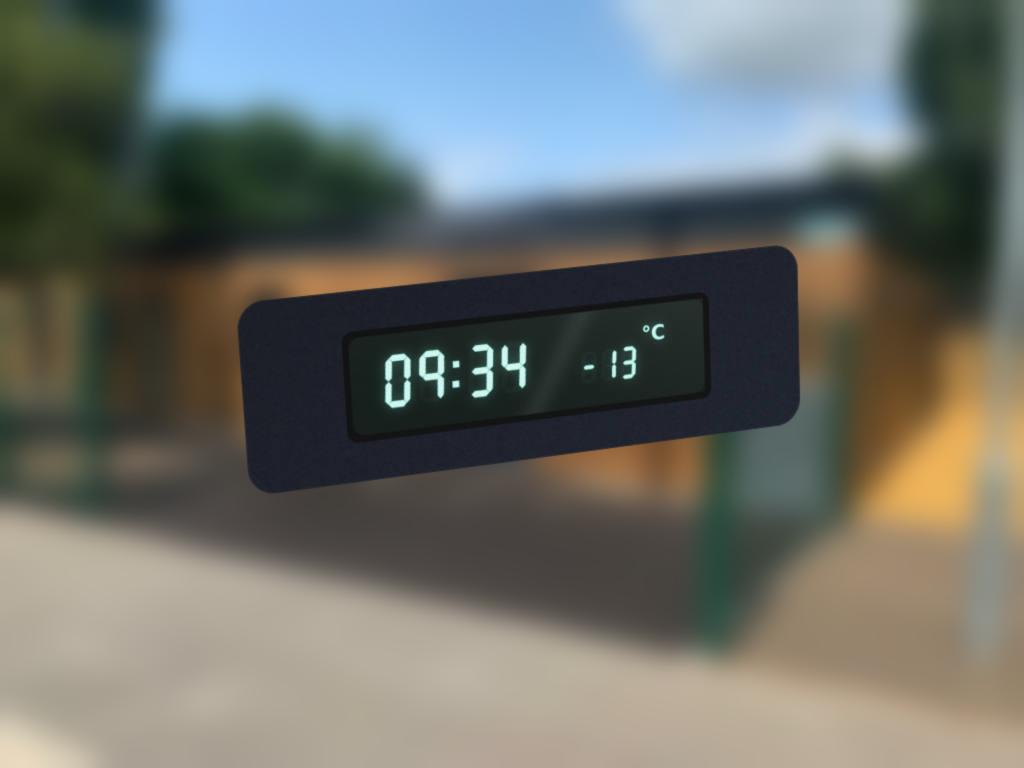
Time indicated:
9h34
